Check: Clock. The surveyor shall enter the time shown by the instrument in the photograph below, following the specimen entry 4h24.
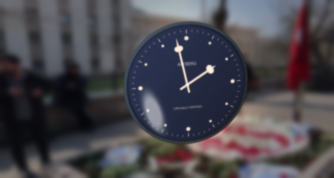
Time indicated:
1h58
